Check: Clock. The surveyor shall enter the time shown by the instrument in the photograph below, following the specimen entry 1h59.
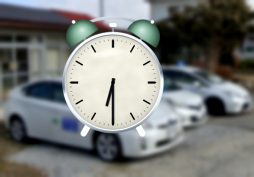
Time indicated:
6h30
